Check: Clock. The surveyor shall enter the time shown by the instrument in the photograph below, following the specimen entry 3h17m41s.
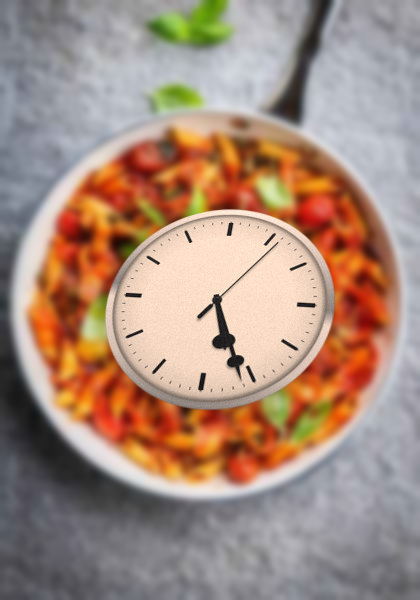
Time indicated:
5h26m06s
